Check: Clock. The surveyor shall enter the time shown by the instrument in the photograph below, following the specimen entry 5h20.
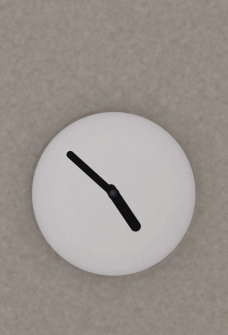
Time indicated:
4h52
